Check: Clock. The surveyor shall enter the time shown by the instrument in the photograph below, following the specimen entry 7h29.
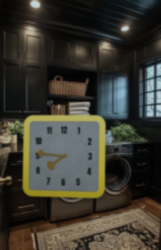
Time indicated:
7h46
